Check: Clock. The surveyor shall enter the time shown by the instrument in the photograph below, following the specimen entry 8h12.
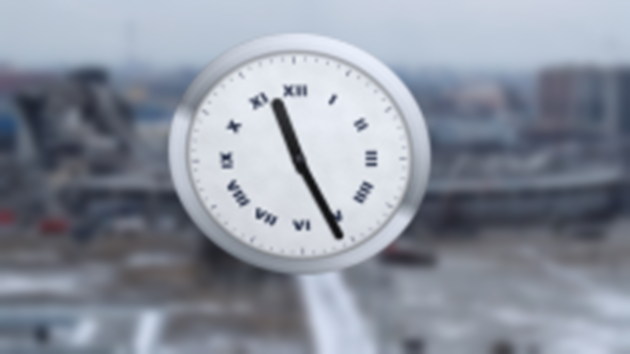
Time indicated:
11h26
